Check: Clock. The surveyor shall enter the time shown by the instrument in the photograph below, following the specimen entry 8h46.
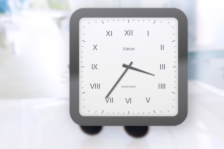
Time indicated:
3h36
